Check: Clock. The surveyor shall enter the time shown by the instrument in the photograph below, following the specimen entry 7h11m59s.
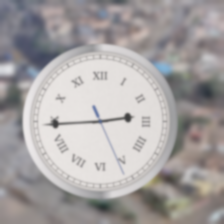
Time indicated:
2h44m26s
